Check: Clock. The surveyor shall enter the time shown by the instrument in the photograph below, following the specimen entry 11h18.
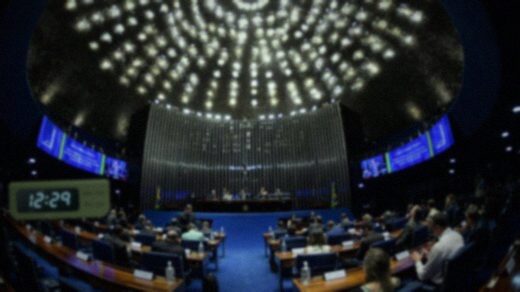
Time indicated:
12h29
